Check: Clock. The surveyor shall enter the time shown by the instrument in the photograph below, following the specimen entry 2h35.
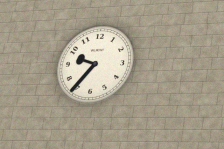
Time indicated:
9h36
